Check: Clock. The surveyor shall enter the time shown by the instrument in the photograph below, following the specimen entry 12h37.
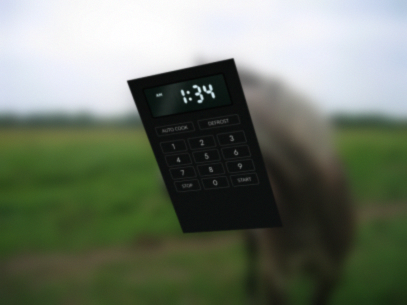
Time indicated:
1h34
